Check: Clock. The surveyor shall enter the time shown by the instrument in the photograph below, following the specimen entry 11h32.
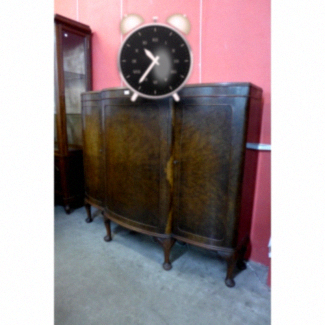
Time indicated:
10h36
